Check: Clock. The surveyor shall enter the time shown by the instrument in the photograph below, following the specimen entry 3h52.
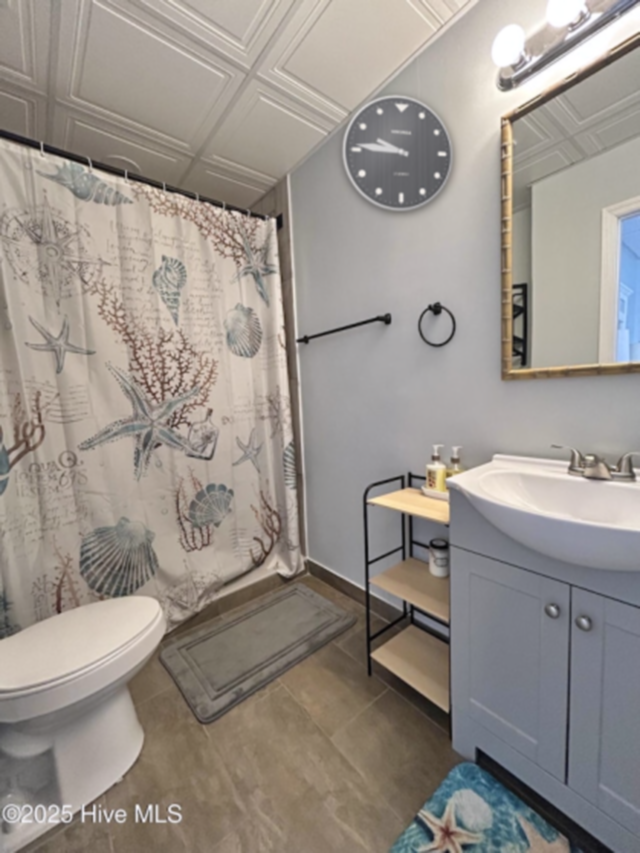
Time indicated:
9h46
